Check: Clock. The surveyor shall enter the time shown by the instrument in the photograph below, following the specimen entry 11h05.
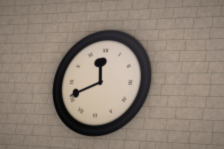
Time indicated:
11h41
